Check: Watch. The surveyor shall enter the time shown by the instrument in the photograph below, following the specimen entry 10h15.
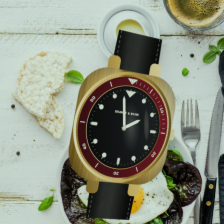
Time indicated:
1h58
